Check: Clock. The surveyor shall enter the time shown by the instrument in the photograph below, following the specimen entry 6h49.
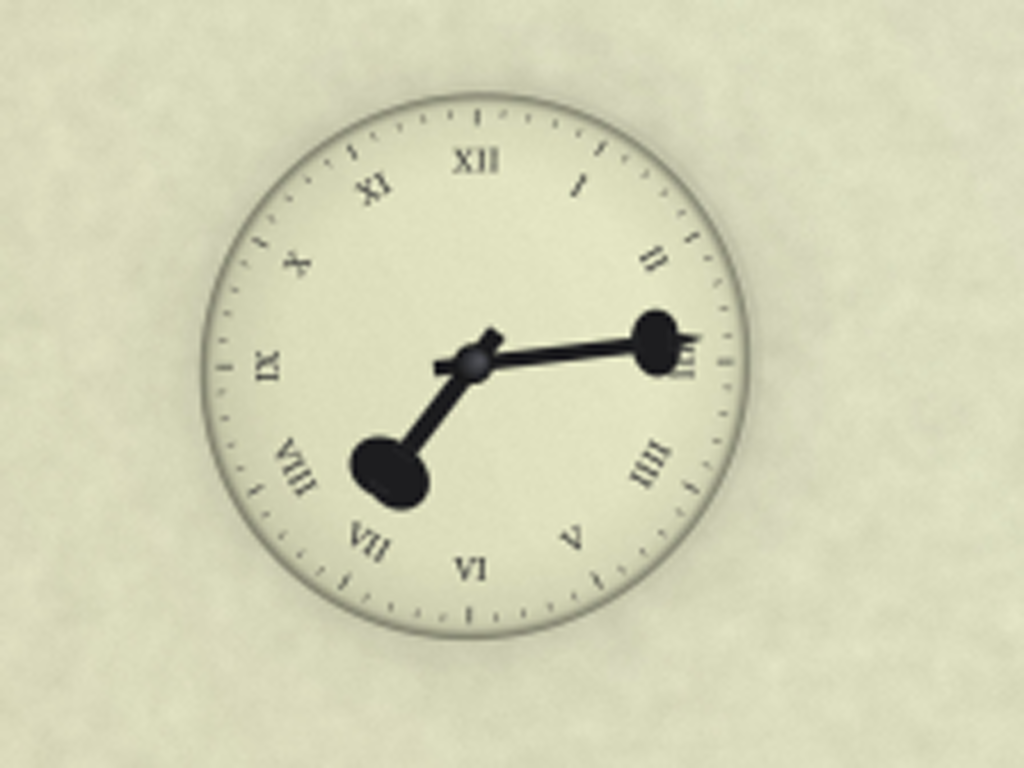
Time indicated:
7h14
